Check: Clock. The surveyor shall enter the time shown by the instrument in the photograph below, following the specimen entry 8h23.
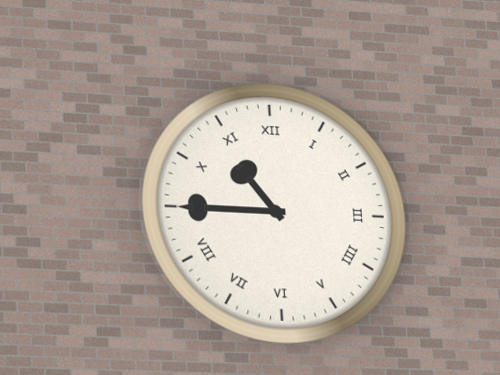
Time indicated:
10h45
